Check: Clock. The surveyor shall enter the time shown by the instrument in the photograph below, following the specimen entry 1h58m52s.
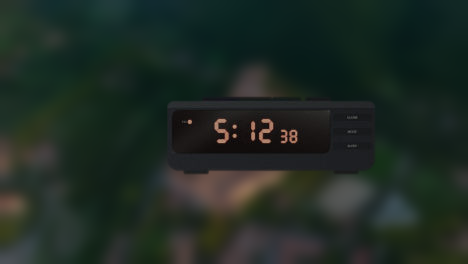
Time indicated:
5h12m38s
